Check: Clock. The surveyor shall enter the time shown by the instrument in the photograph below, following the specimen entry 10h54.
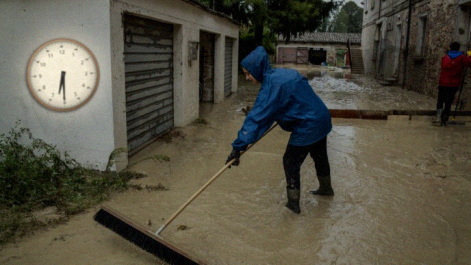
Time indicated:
6h30
